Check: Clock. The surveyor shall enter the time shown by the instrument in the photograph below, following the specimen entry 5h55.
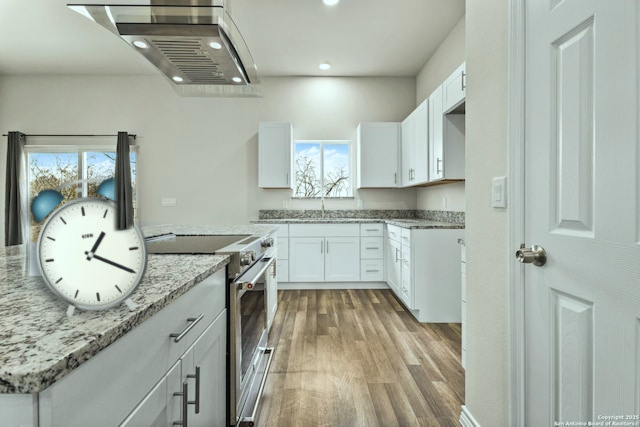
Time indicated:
1h20
